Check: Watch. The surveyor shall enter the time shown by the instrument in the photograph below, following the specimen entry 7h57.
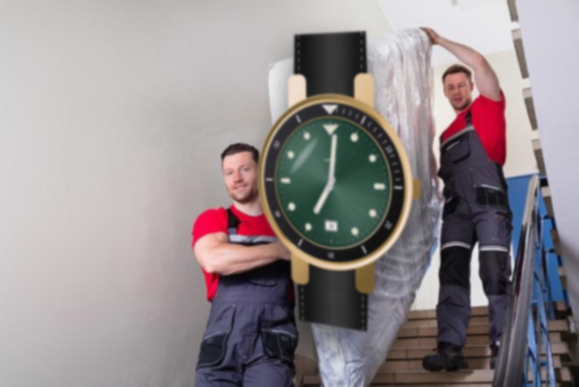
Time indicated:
7h01
